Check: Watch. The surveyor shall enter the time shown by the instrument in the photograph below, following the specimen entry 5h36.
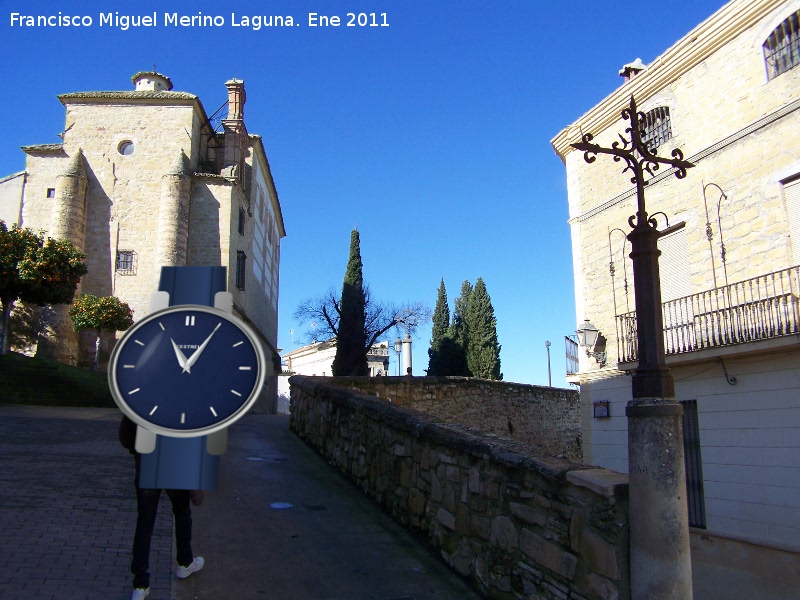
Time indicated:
11h05
